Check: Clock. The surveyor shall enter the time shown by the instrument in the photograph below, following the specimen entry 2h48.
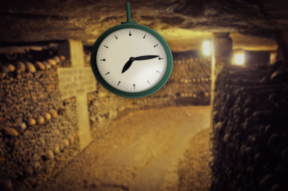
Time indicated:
7h14
